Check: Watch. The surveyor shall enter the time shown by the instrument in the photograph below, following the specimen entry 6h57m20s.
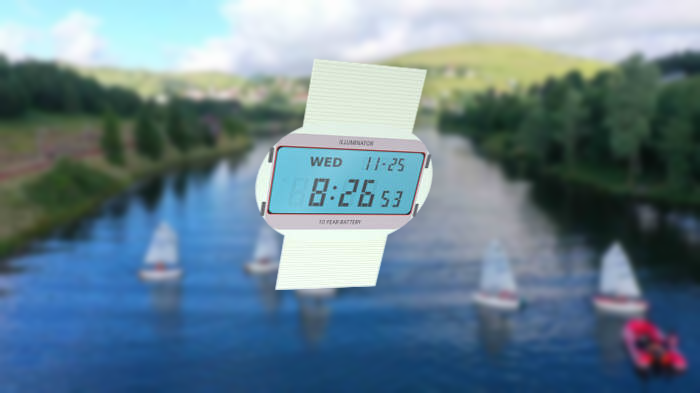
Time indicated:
8h26m53s
